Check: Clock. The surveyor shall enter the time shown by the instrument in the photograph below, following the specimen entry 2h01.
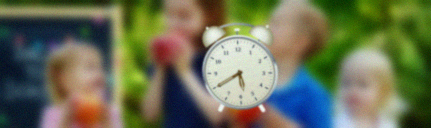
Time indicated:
5h40
